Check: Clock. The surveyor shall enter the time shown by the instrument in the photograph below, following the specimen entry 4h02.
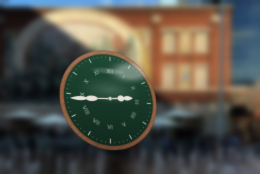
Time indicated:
2h44
